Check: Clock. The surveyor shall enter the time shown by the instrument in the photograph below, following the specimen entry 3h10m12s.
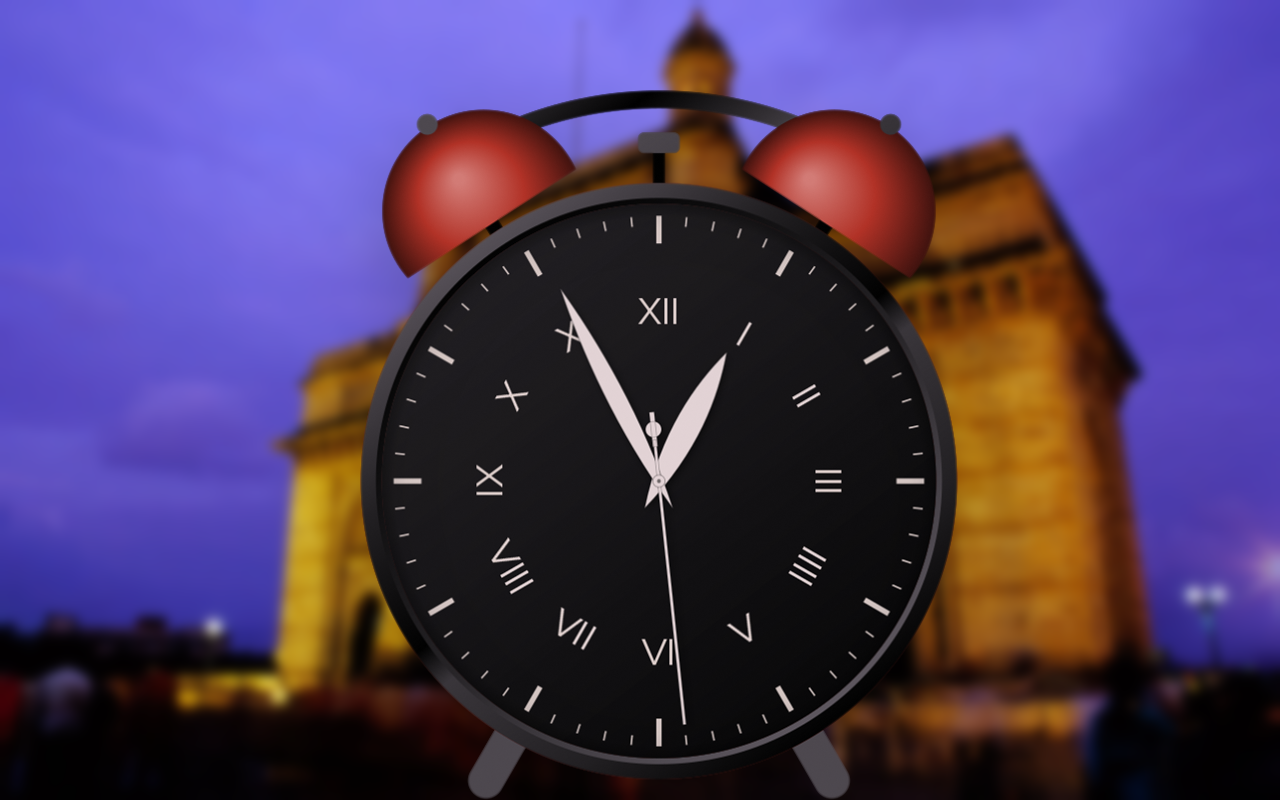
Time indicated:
12h55m29s
